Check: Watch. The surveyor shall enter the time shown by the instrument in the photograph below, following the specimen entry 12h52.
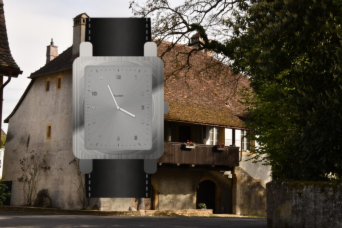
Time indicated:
3h56
